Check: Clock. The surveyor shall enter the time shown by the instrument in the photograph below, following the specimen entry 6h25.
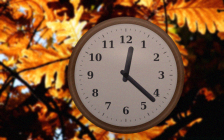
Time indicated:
12h22
